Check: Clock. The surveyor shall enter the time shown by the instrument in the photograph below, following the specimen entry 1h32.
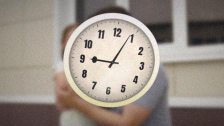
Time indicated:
9h04
